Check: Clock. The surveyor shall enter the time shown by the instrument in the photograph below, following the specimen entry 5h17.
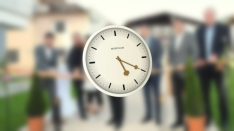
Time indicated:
5h20
